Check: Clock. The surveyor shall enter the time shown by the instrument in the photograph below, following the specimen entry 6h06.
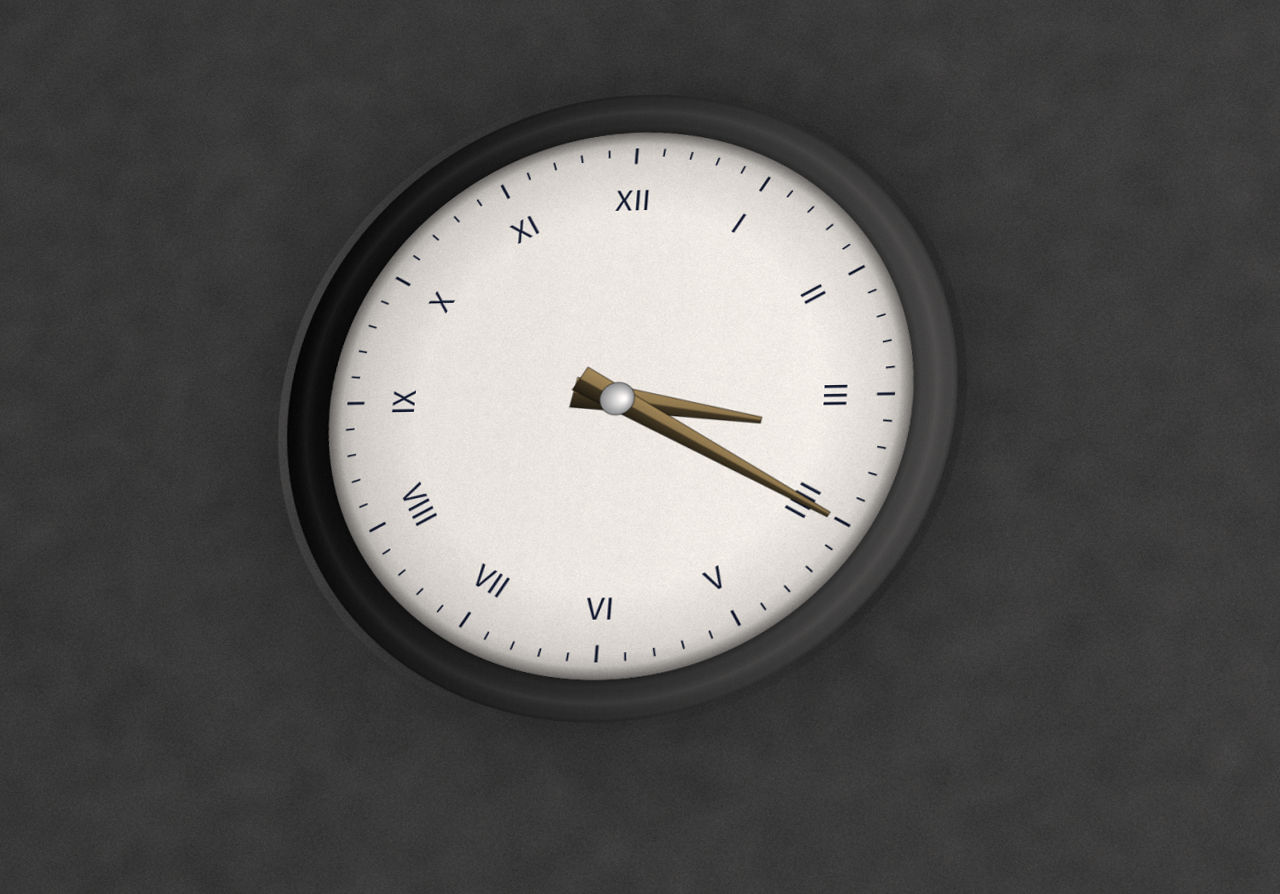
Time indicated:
3h20
